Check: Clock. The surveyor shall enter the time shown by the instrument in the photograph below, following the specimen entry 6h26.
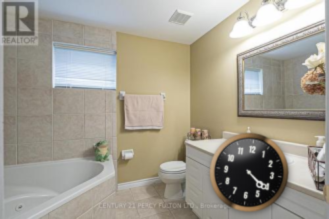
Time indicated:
4h21
